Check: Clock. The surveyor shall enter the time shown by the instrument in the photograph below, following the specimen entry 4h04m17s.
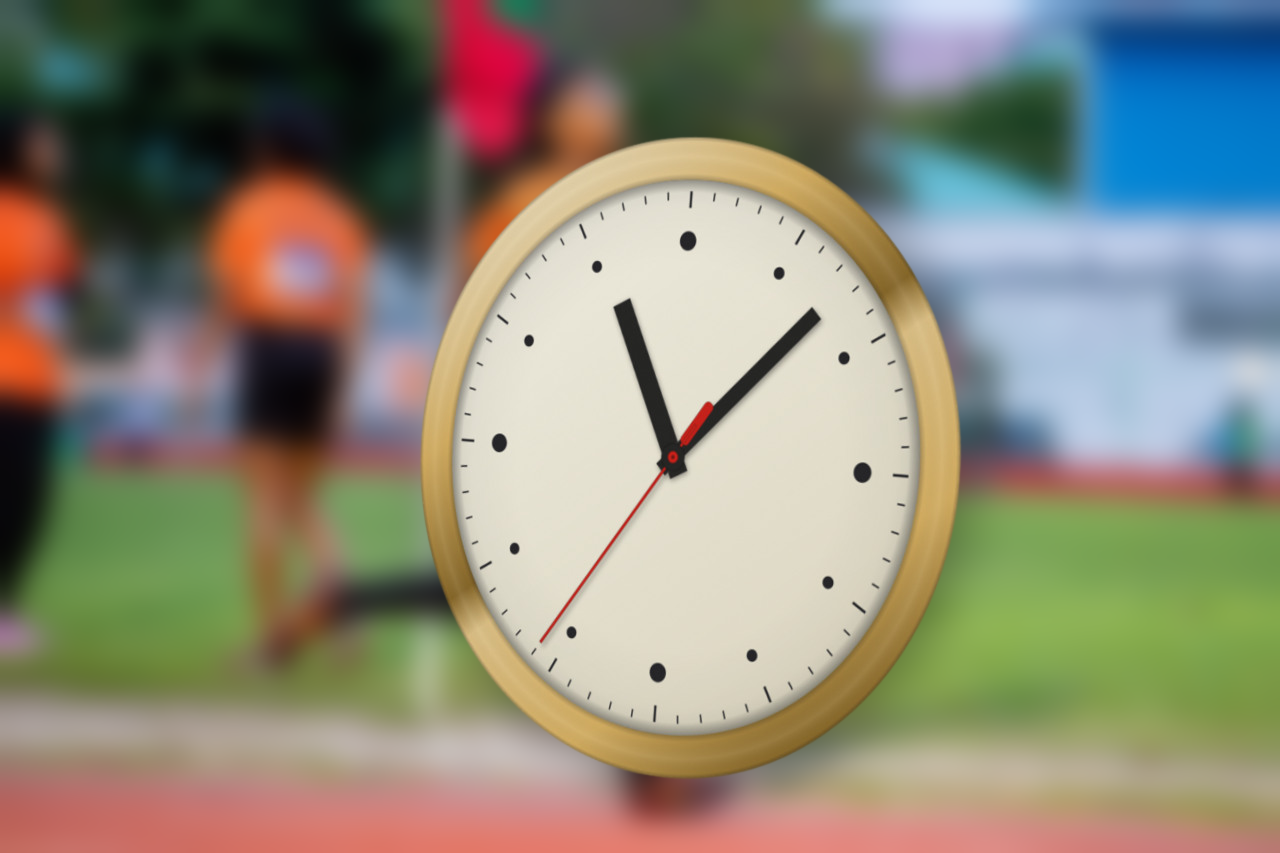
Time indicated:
11h07m36s
